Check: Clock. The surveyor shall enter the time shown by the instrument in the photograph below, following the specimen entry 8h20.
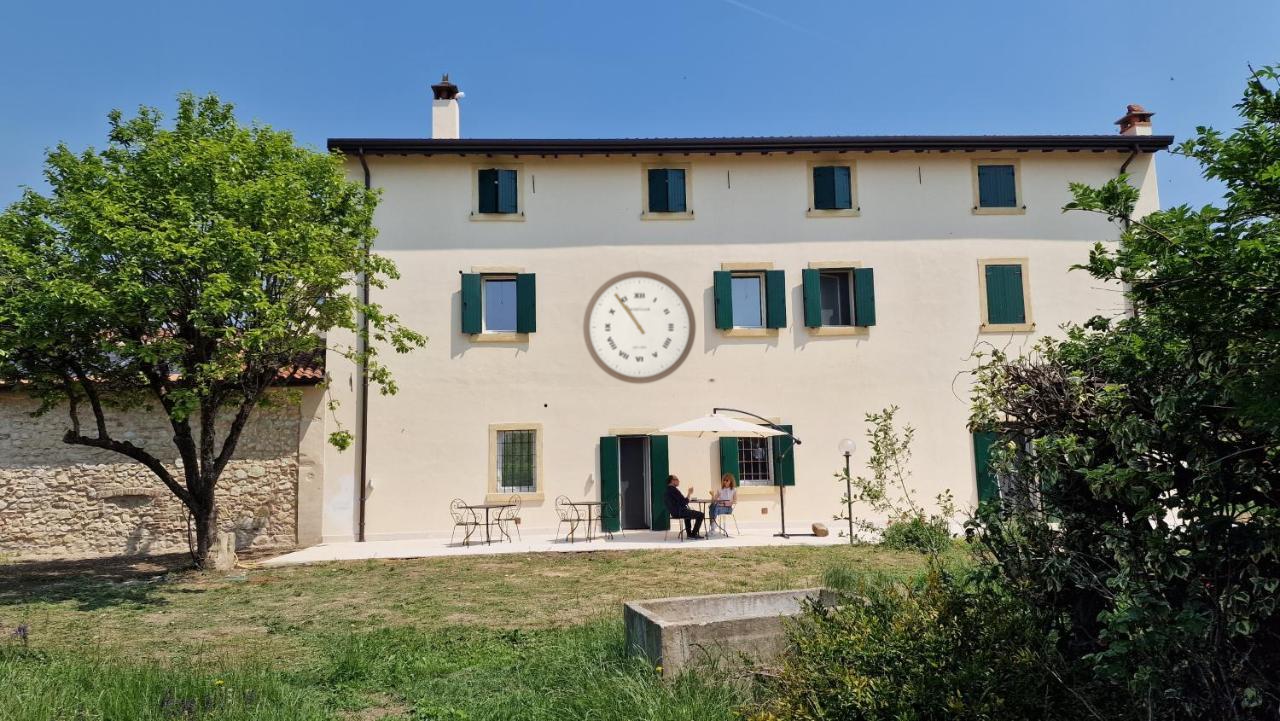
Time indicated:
10h54
